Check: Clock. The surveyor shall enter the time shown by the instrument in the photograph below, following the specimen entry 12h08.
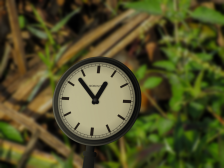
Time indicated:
12h53
